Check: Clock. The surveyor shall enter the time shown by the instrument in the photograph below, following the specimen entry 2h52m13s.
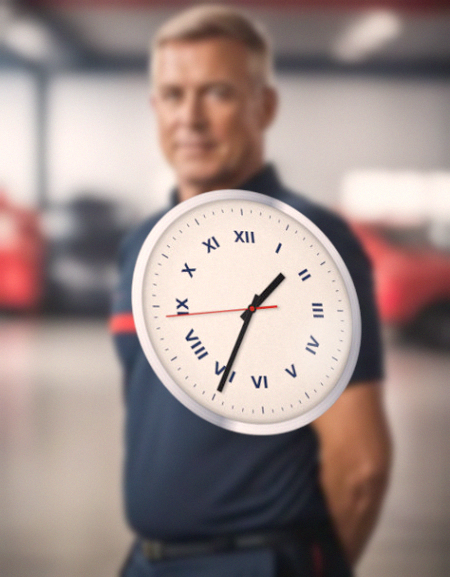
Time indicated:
1h34m44s
